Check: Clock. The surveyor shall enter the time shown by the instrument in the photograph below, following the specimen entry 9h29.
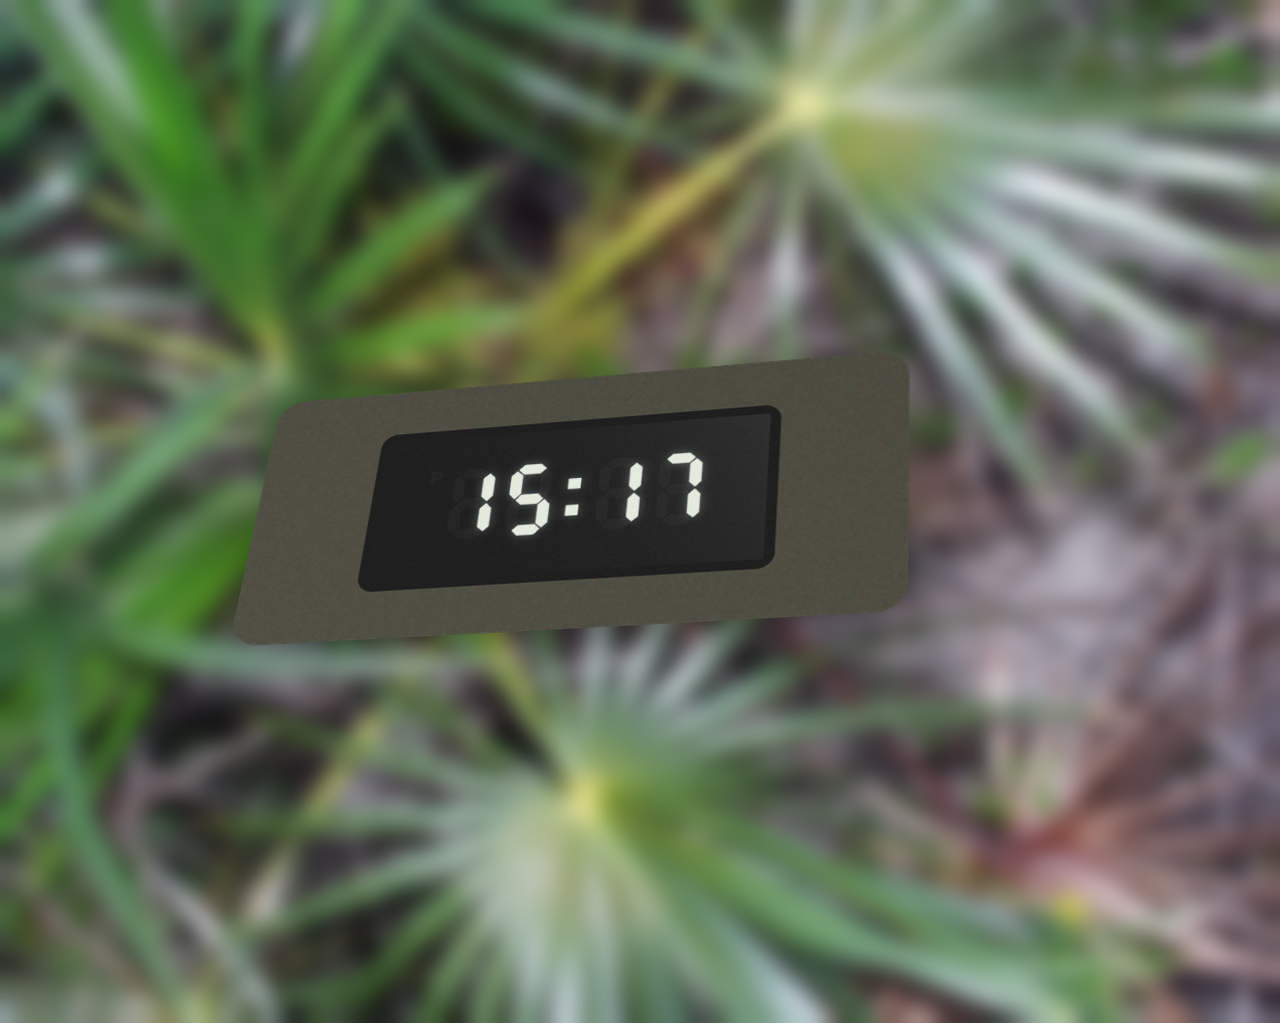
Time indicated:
15h17
